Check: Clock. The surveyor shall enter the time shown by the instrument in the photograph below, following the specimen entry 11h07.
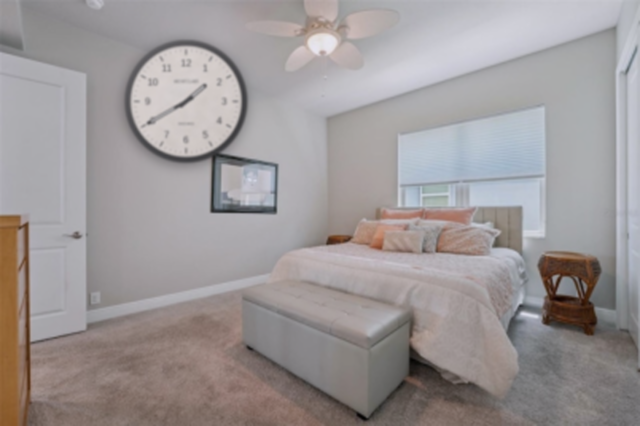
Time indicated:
1h40
